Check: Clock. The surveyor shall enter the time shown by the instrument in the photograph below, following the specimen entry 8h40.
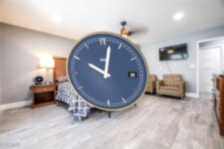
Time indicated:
10h02
